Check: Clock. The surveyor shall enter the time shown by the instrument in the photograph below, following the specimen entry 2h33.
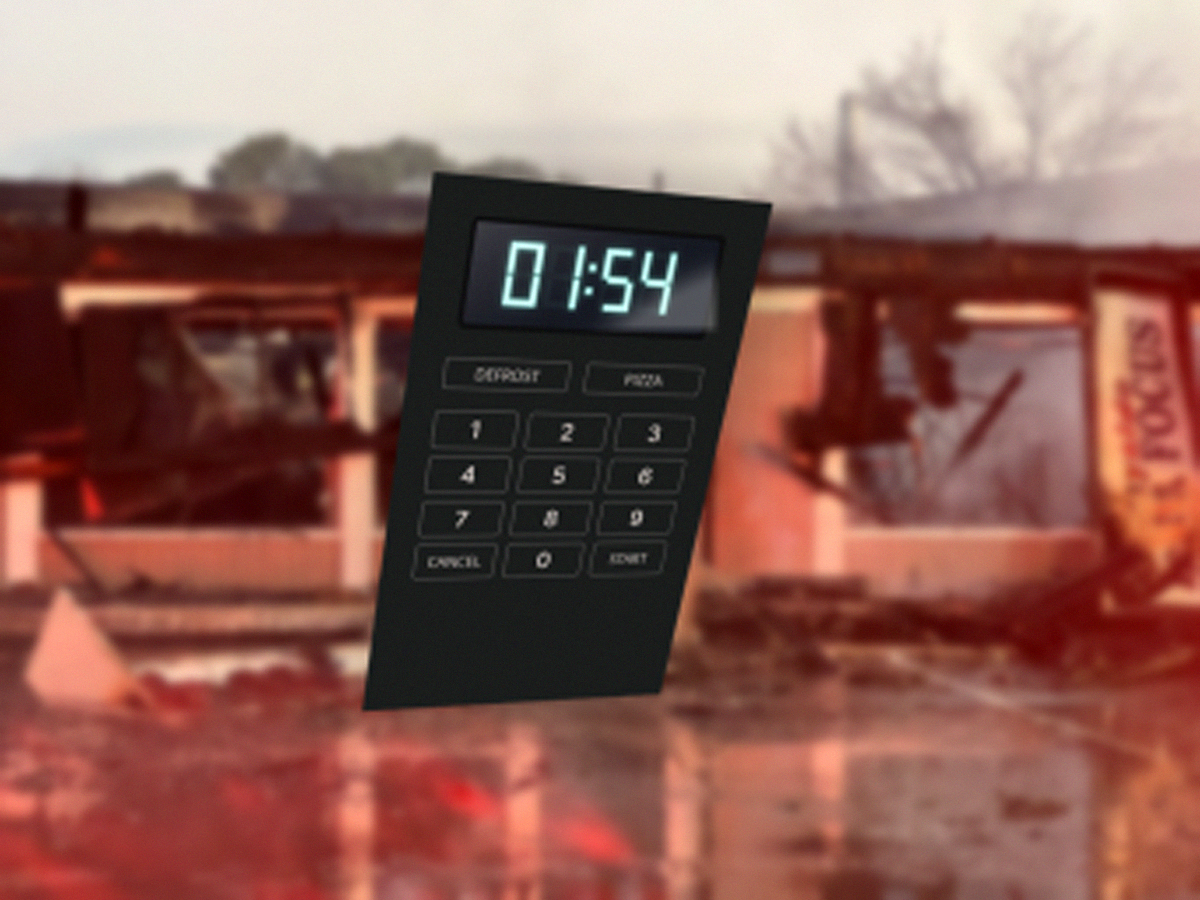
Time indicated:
1h54
